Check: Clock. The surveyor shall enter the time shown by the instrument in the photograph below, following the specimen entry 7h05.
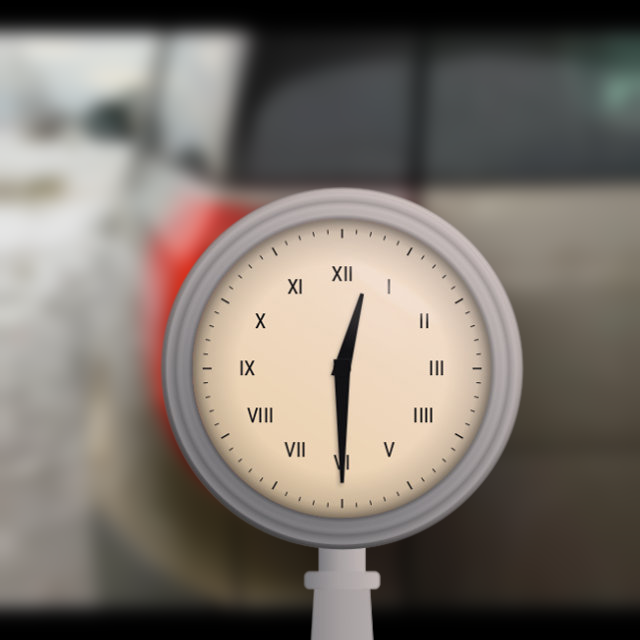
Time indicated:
12h30
